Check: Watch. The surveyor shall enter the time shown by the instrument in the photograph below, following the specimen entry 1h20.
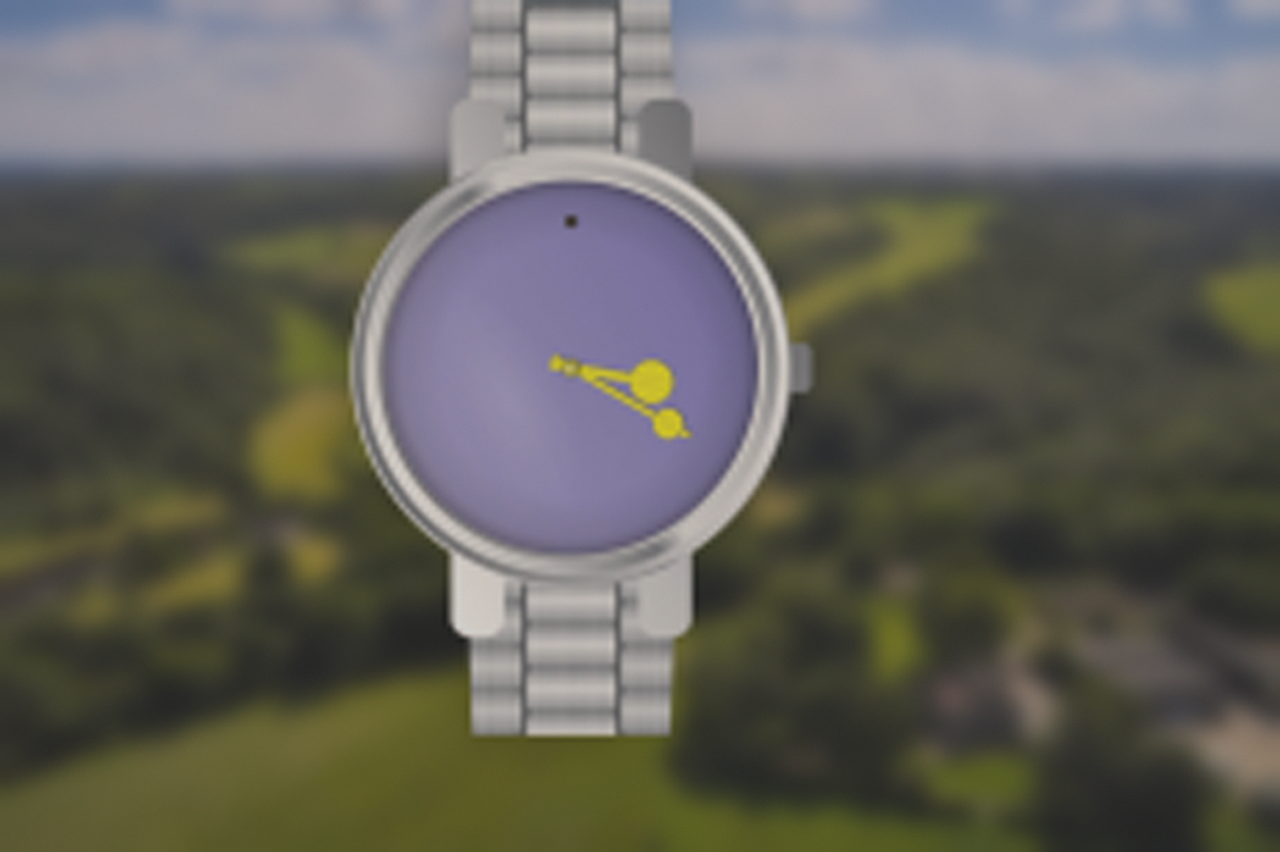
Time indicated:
3h20
